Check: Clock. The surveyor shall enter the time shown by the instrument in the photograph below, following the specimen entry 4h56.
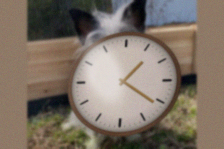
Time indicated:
1h21
